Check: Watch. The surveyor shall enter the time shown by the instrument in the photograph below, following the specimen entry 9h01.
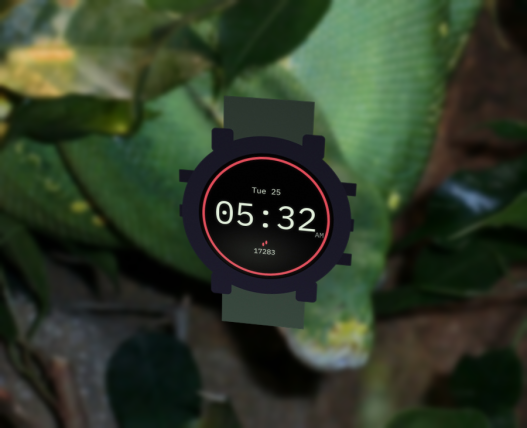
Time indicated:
5h32
